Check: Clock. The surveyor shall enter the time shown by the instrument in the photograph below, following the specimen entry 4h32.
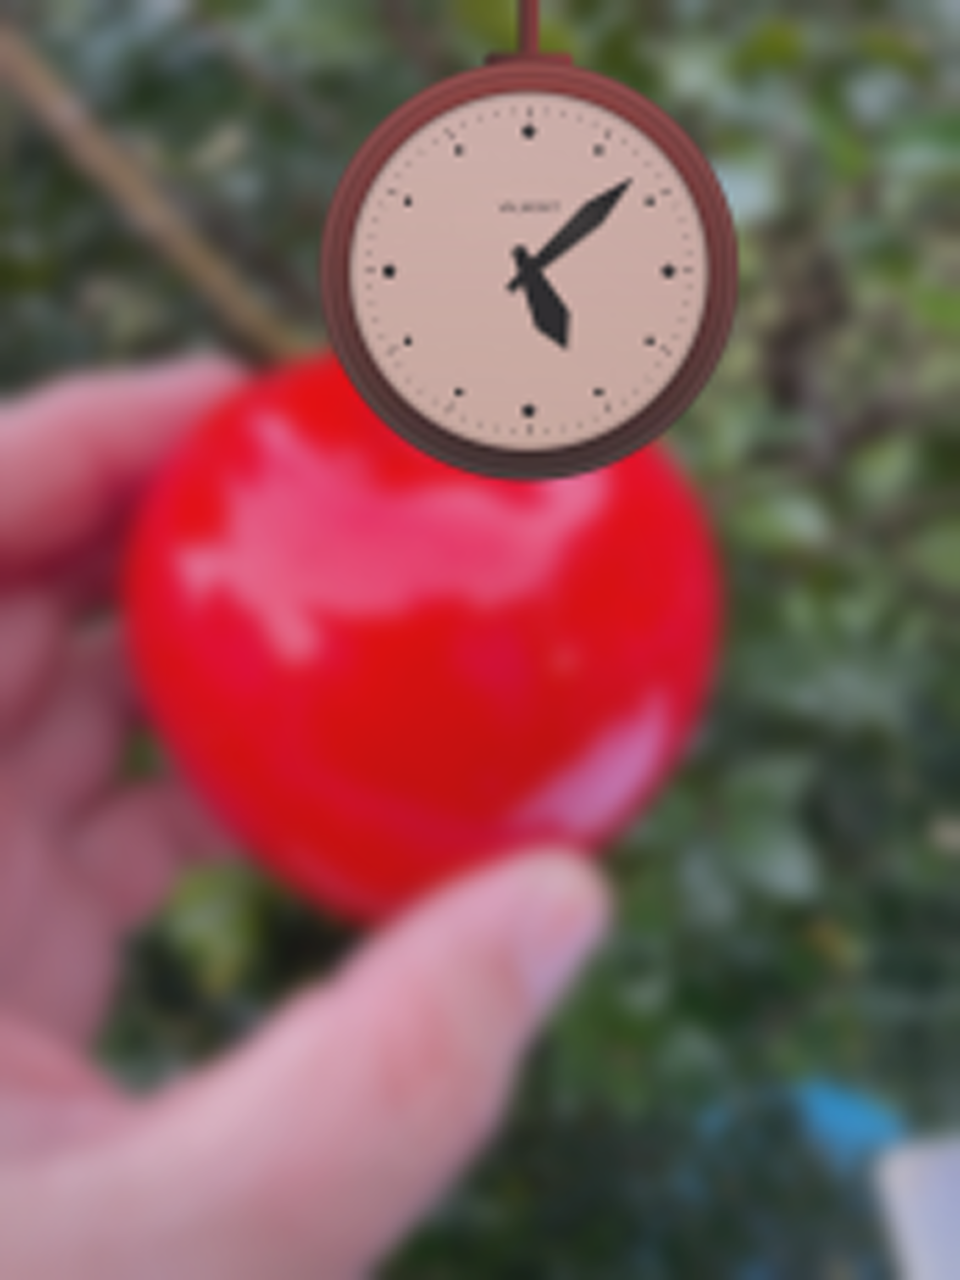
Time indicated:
5h08
